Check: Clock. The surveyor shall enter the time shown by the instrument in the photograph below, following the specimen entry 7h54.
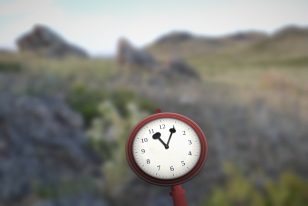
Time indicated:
11h05
